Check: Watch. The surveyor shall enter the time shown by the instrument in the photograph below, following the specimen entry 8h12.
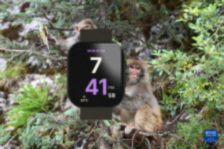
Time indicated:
7h41
